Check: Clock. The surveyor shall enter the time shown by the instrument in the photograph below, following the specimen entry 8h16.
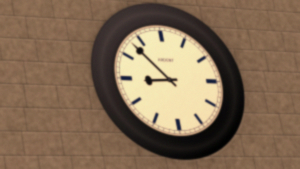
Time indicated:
8h53
